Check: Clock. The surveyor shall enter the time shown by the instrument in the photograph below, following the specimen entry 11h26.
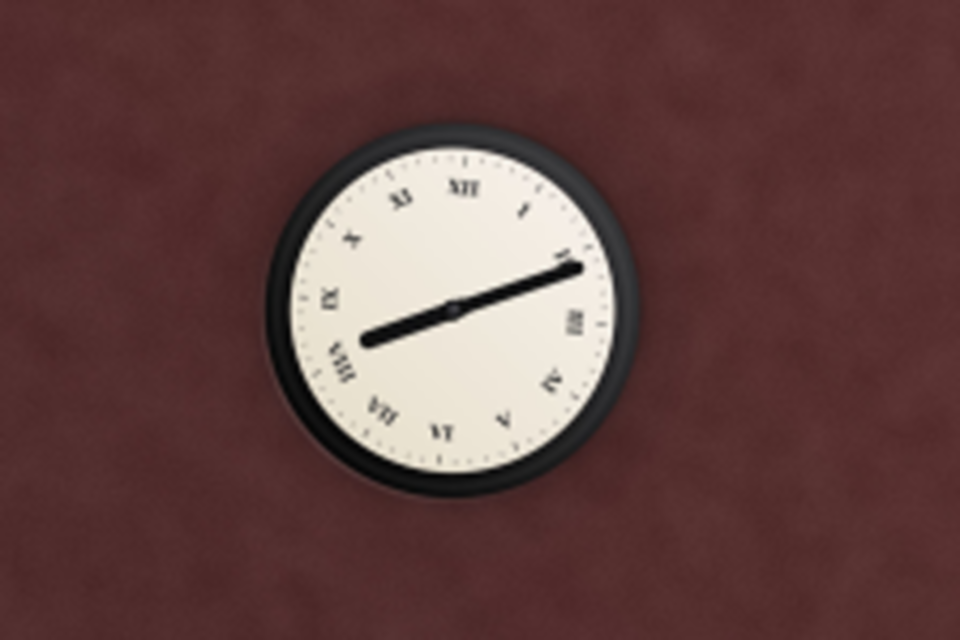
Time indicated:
8h11
